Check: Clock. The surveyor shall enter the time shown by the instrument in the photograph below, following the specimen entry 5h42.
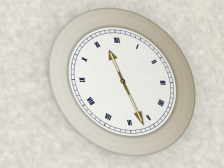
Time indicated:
11h27
